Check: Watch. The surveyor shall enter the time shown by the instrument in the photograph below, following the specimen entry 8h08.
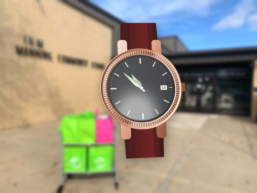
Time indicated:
10h52
